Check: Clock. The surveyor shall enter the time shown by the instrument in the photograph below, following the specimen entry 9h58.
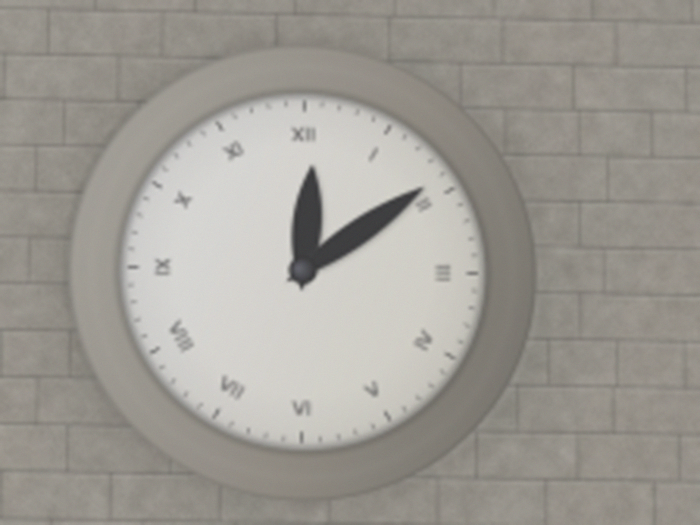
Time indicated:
12h09
